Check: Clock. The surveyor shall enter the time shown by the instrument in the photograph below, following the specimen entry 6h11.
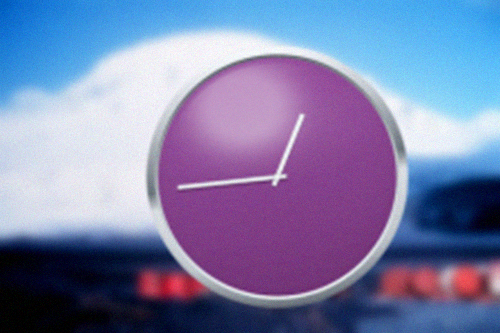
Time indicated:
12h44
